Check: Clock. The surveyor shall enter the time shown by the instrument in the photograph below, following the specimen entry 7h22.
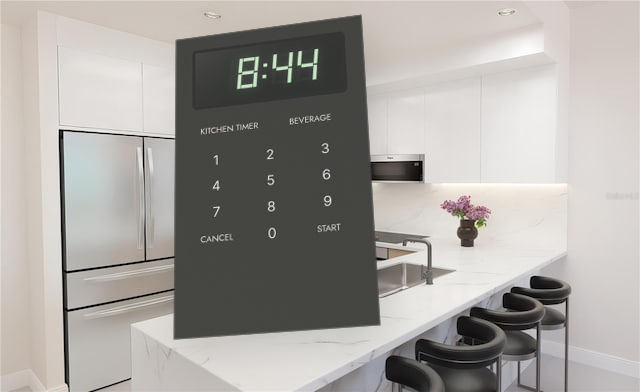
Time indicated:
8h44
